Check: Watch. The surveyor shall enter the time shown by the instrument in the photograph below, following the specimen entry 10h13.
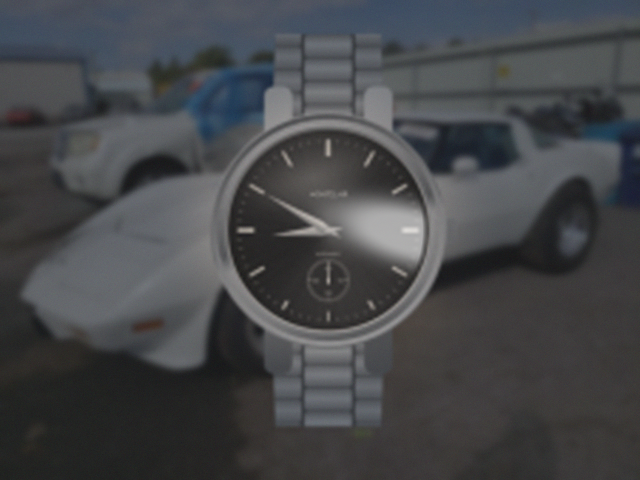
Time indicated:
8h50
